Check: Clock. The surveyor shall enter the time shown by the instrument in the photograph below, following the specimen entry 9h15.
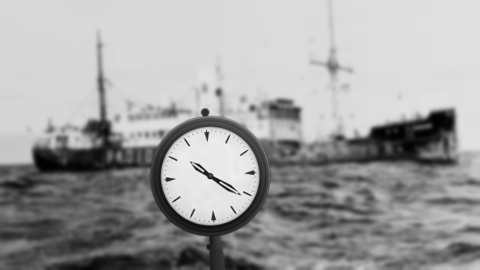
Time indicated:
10h21
